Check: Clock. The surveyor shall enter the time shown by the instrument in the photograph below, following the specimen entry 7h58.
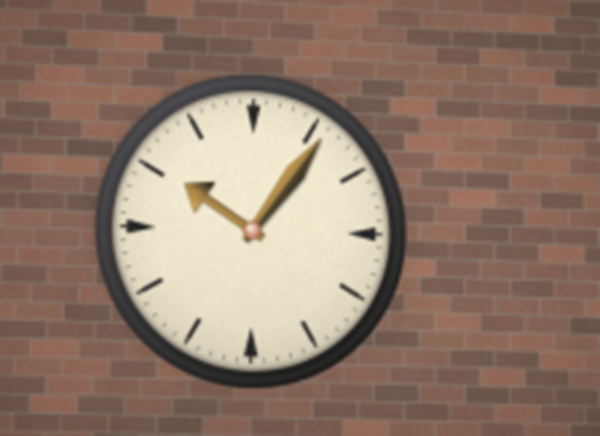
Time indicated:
10h06
